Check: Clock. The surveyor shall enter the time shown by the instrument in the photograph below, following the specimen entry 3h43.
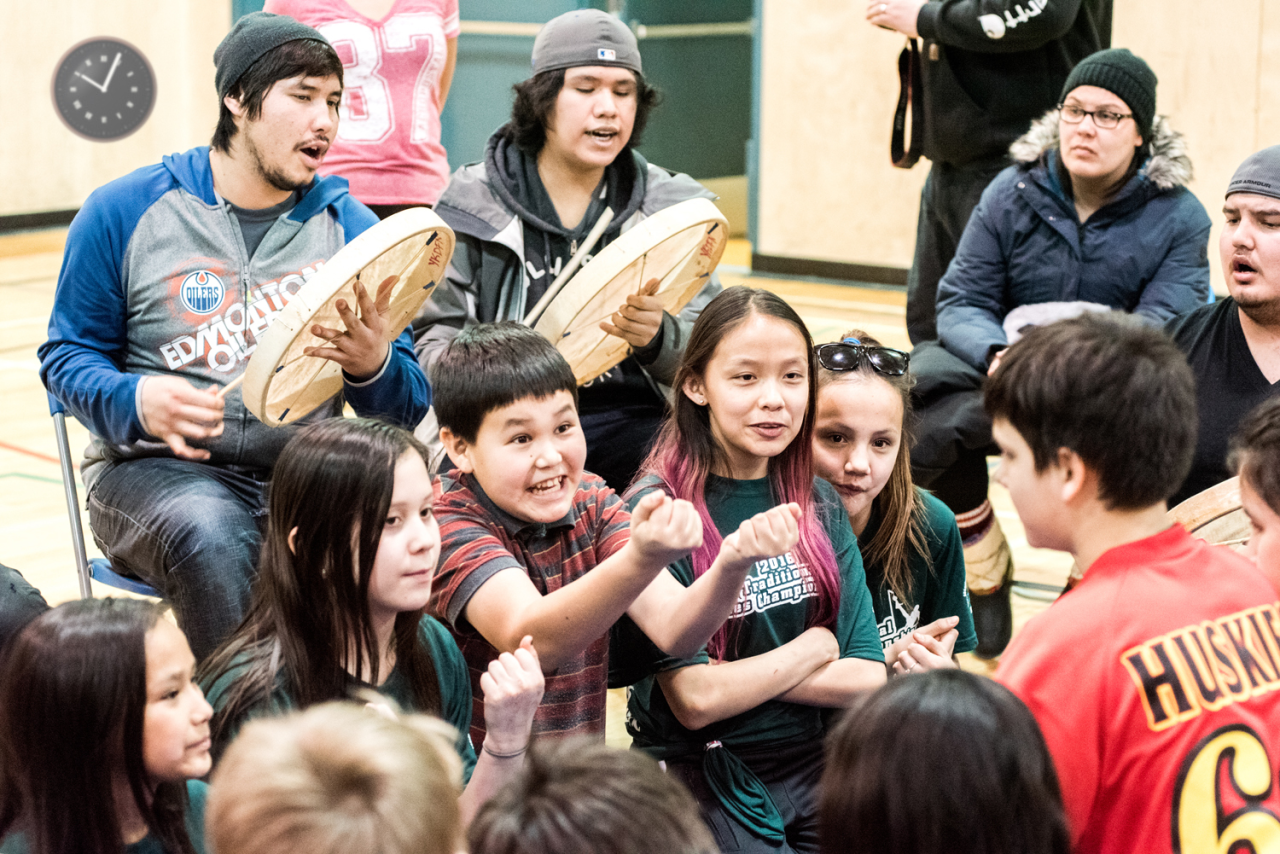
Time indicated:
10h04
